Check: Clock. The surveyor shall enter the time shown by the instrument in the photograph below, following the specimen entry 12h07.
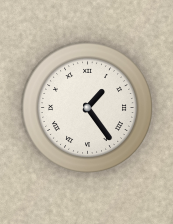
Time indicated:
1h24
